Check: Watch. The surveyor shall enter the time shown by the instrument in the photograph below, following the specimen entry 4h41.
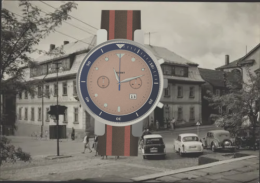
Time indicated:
11h12
